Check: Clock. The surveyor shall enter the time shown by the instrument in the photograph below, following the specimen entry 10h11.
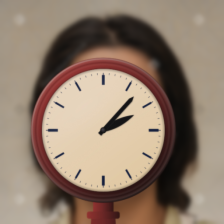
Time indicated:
2h07
